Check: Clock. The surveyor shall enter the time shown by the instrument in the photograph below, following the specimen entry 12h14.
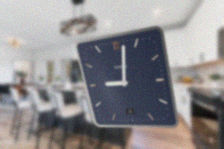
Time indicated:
9h02
